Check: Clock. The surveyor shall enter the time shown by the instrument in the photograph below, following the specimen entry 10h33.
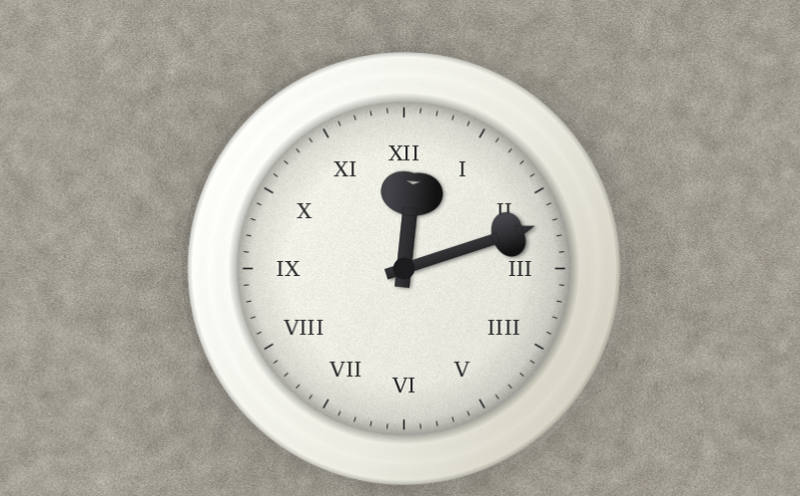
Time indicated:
12h12
